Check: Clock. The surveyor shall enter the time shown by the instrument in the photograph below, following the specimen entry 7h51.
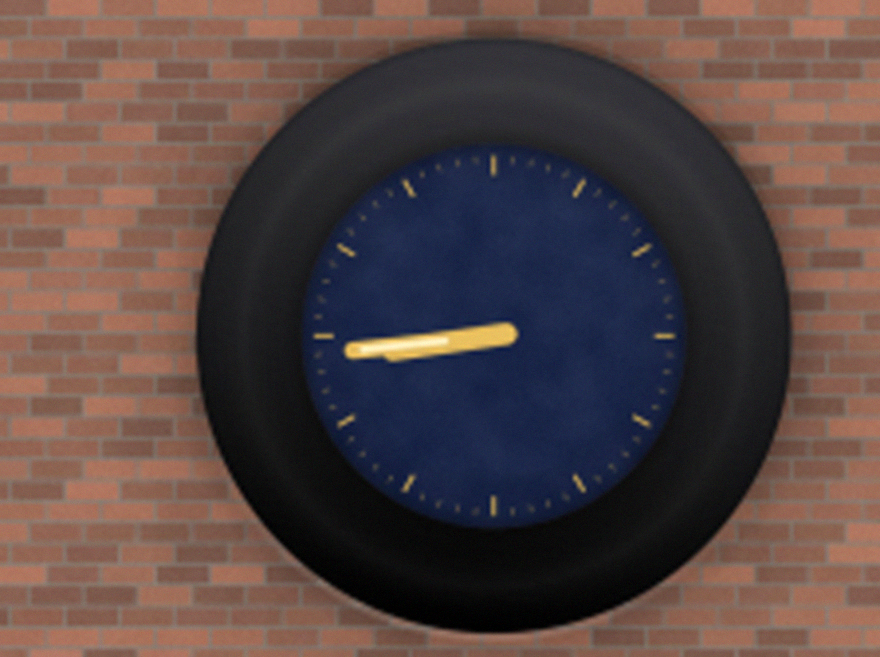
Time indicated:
8h44
